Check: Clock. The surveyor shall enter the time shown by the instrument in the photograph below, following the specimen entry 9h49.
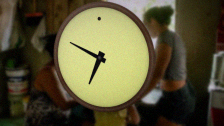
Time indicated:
6h49
